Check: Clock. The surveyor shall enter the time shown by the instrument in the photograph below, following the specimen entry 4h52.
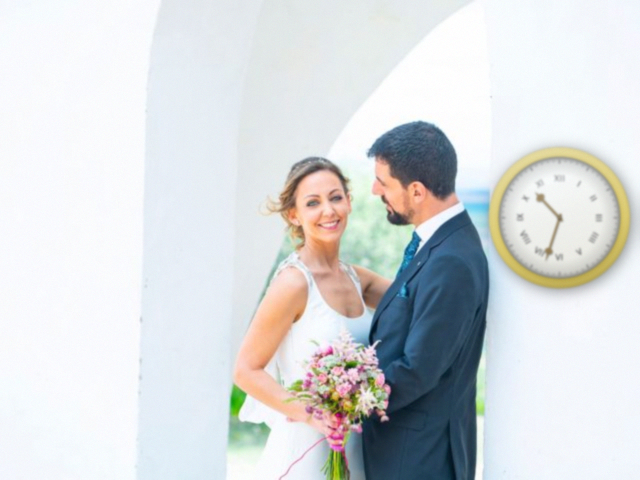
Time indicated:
10h33
